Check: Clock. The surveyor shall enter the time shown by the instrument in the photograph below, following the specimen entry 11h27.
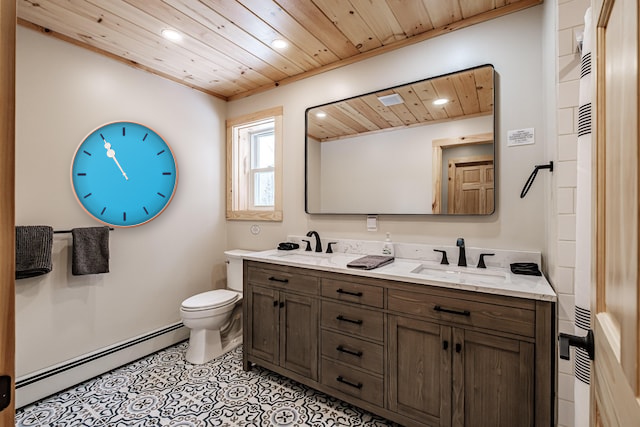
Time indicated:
10h55
